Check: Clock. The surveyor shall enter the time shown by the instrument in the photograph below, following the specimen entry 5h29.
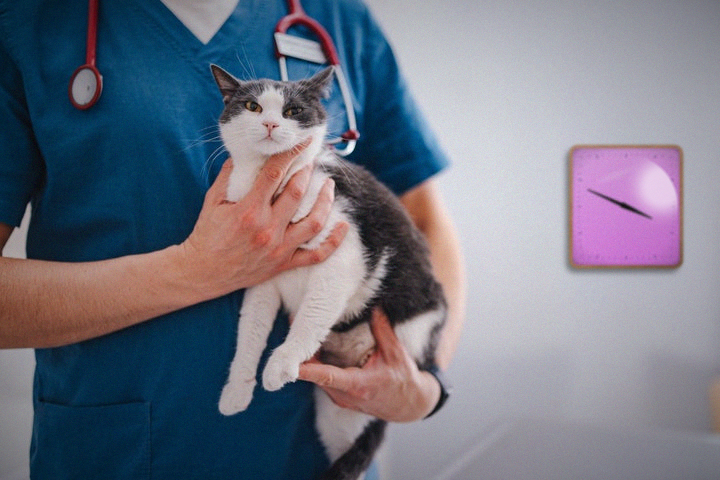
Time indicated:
3h49
